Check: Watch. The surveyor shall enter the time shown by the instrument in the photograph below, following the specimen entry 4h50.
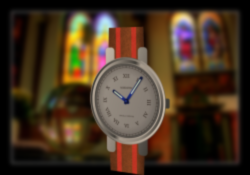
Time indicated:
10h06
